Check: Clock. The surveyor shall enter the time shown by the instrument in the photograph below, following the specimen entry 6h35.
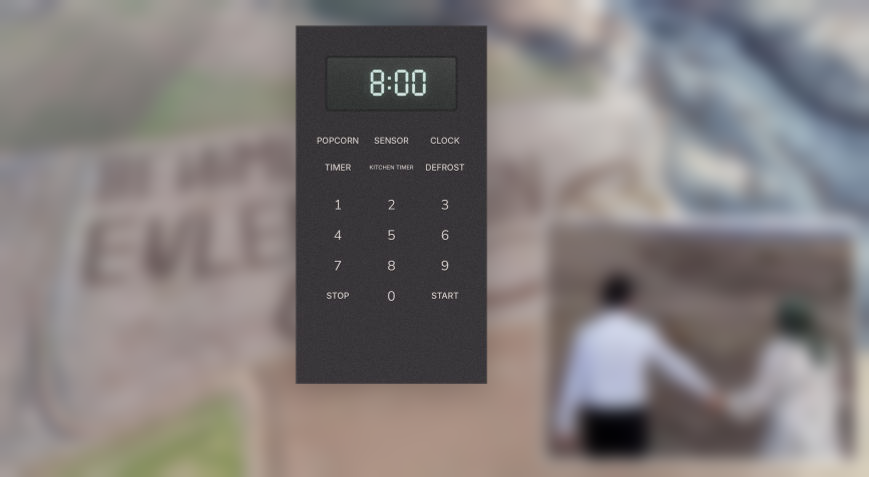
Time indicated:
8h00
